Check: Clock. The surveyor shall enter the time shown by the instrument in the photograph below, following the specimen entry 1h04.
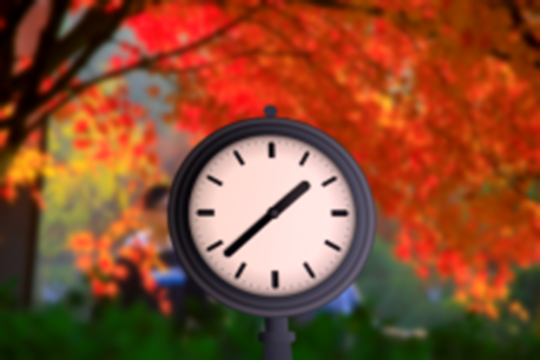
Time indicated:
1h38
